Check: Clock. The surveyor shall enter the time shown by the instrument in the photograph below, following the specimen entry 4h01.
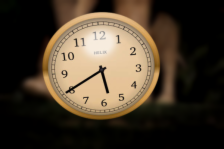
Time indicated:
5h40
